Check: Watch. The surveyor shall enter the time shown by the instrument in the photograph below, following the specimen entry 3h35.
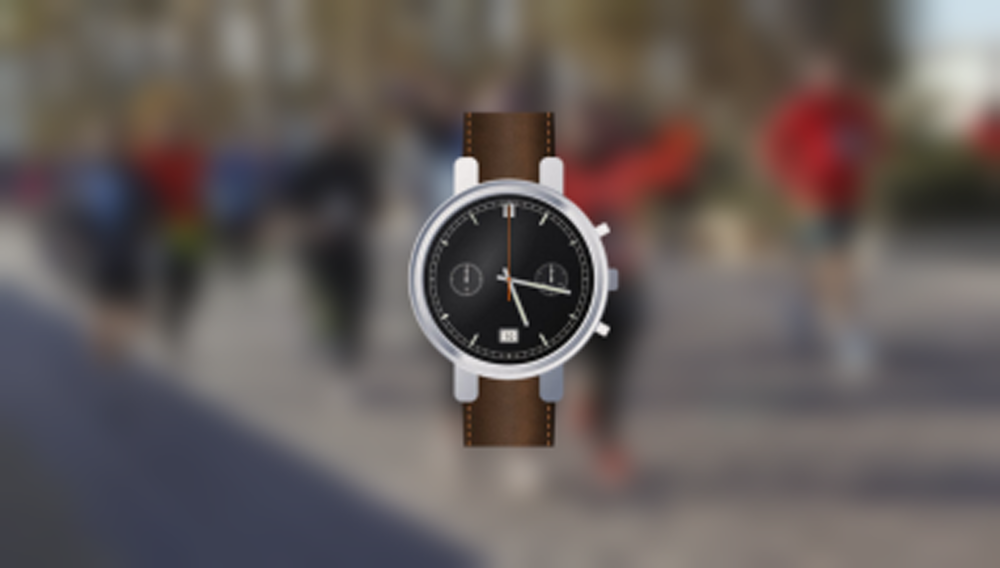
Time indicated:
5h17
